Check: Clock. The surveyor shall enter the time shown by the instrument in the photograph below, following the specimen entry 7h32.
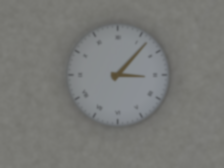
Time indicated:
3h07
